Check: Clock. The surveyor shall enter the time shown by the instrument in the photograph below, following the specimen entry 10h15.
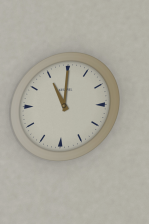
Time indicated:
11h00
